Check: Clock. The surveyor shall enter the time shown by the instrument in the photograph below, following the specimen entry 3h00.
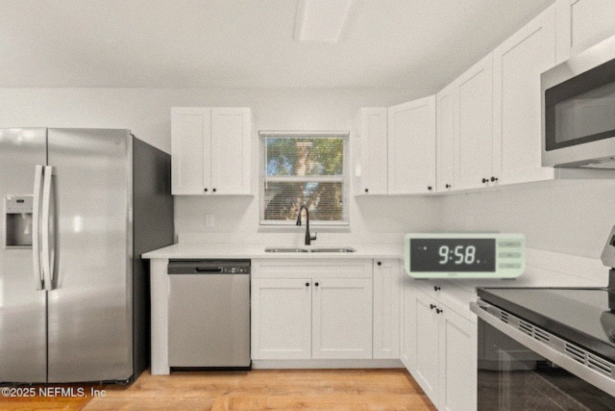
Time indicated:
9h58
